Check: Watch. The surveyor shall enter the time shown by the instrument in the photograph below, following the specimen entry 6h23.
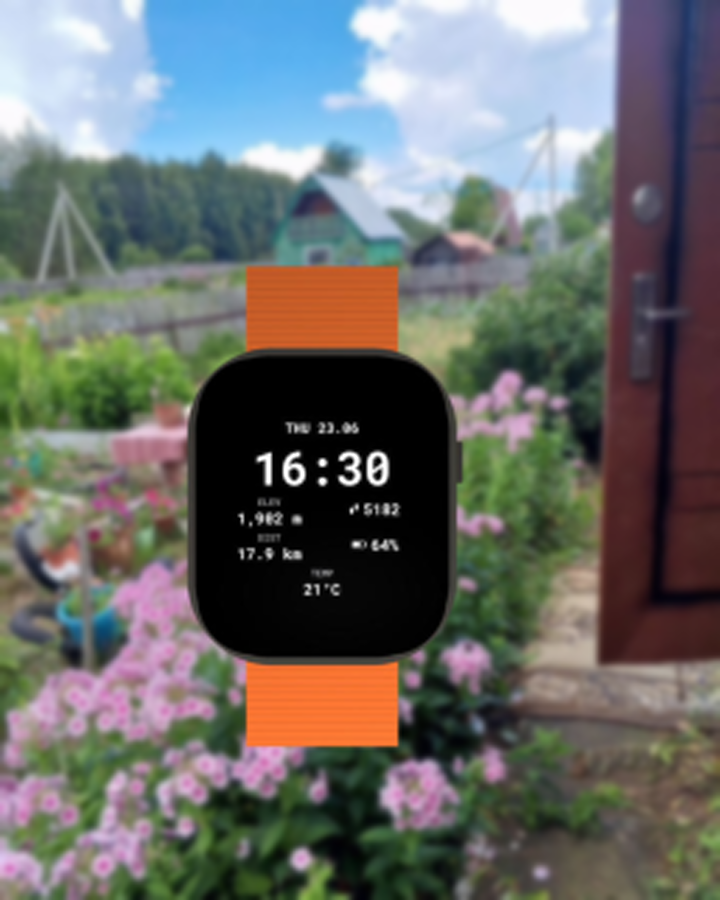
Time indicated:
16h30
